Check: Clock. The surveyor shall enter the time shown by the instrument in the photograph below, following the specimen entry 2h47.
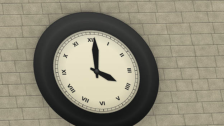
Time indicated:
4h01
